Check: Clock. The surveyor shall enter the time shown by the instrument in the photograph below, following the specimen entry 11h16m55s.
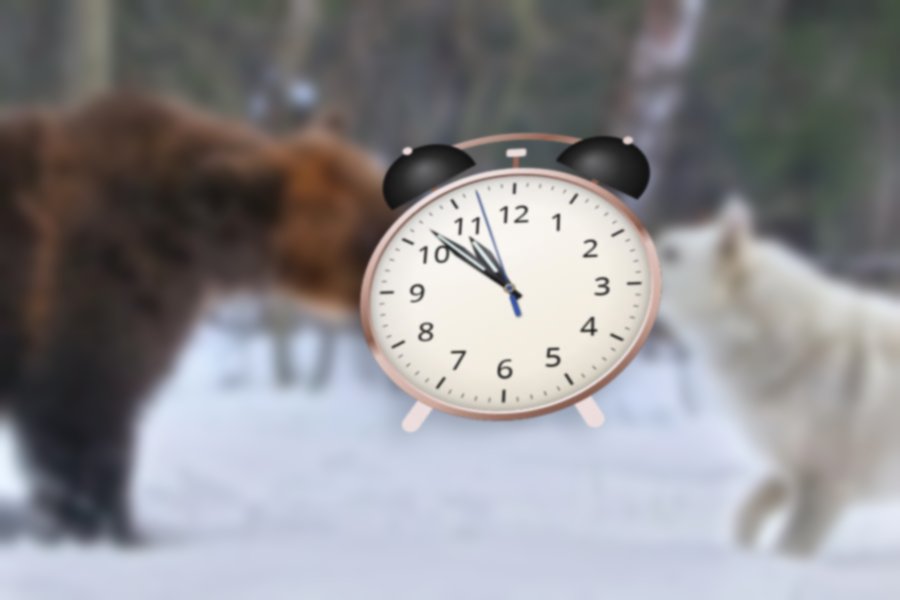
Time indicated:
10h51m57s
